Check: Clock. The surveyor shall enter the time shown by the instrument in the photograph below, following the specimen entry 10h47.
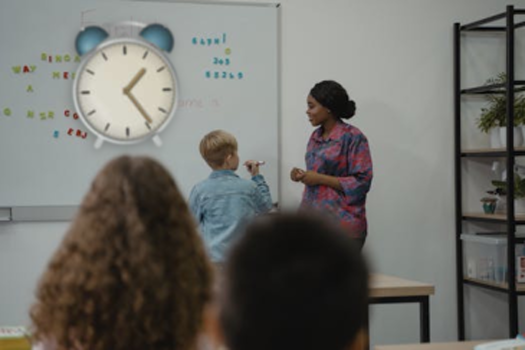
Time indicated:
1h24
